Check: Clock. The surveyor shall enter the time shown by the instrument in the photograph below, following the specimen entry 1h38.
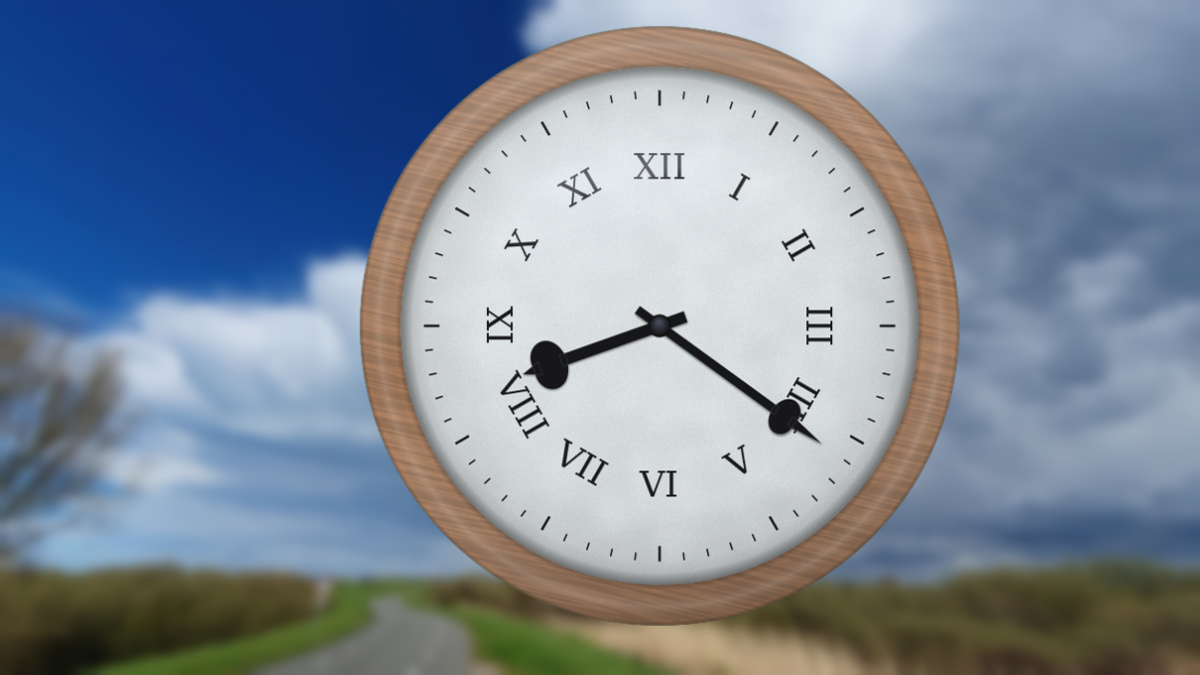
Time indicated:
8h21
